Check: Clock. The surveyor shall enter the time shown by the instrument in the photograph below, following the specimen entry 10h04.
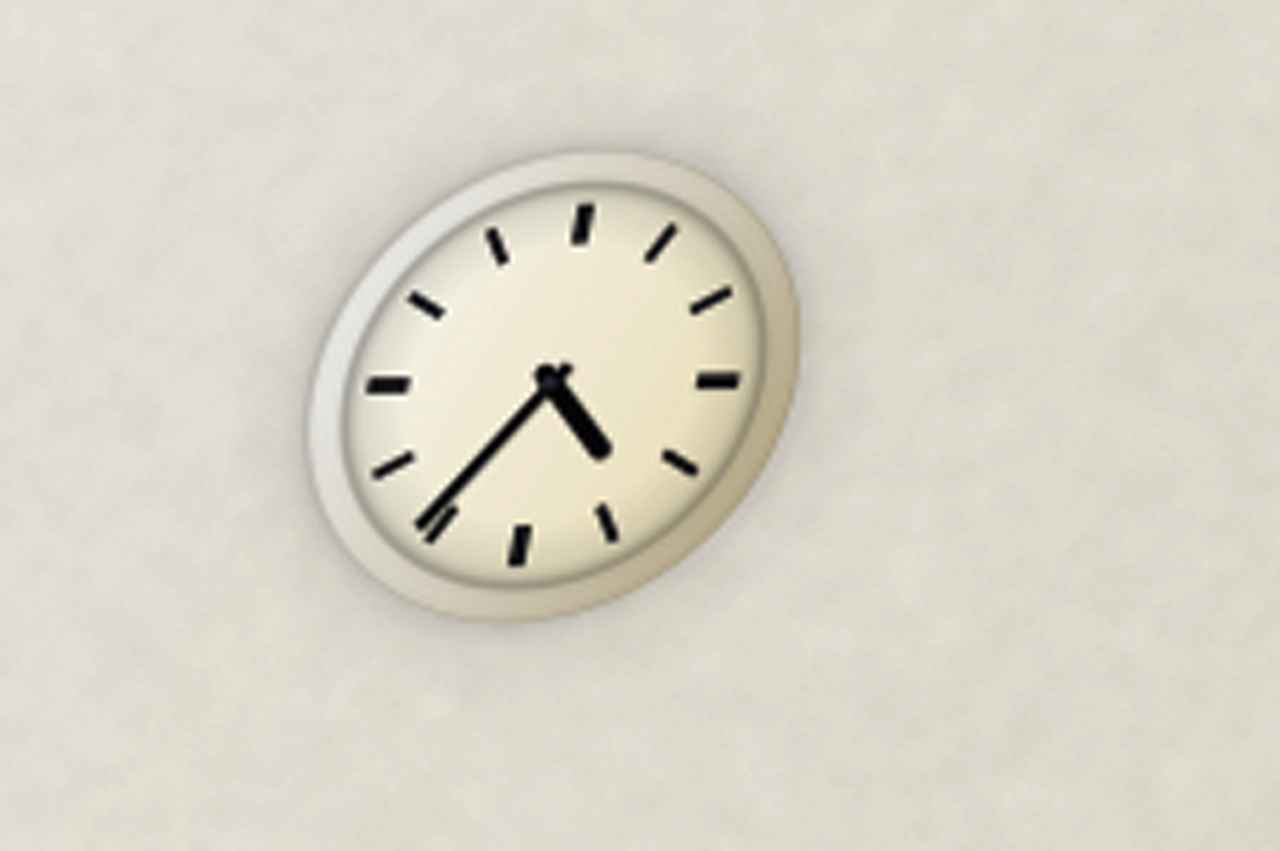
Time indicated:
4h36
